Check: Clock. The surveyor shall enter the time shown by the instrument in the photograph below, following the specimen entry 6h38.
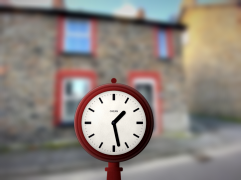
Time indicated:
1h28
